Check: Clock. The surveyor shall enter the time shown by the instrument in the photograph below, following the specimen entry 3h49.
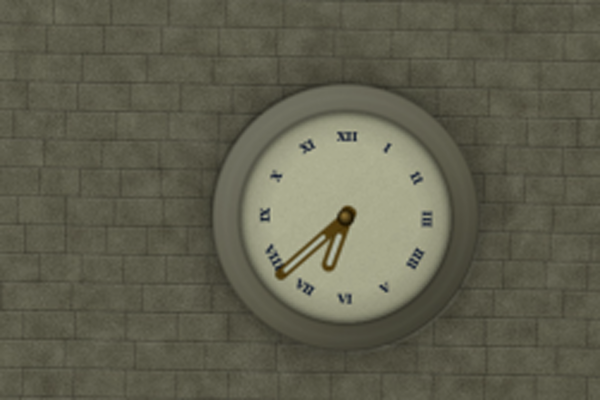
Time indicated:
6h38
